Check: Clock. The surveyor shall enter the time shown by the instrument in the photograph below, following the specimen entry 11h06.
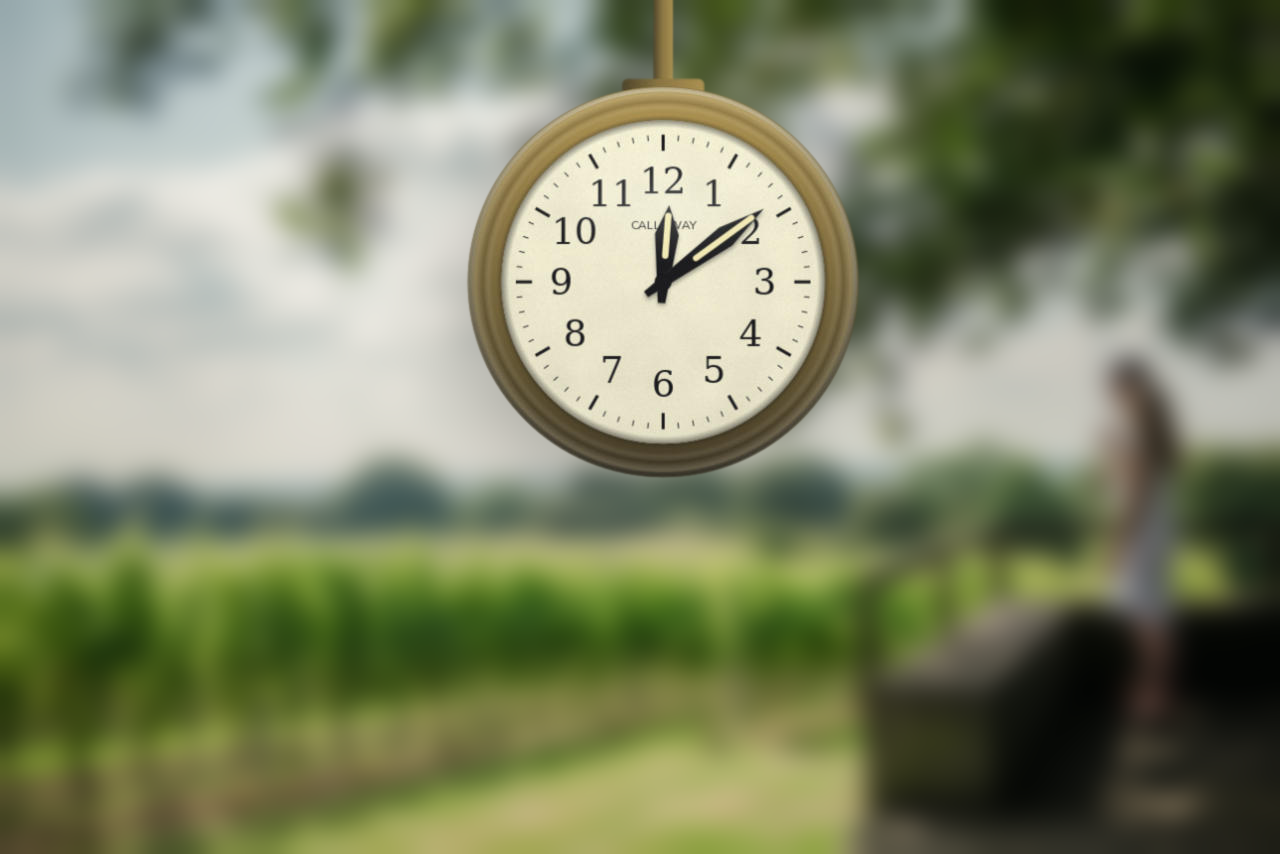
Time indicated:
12h09
